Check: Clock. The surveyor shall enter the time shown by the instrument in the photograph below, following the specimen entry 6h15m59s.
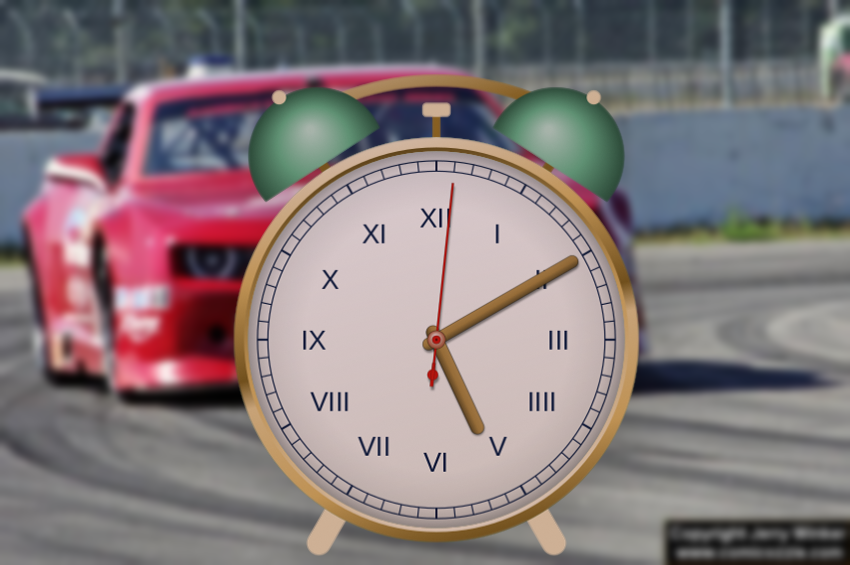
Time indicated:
5h10m01s
